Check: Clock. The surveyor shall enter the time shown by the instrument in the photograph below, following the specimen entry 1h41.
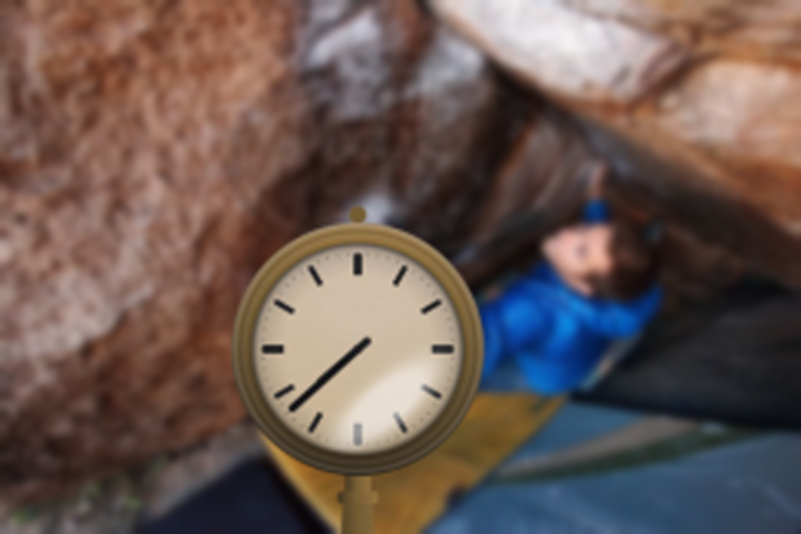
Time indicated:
7h38
